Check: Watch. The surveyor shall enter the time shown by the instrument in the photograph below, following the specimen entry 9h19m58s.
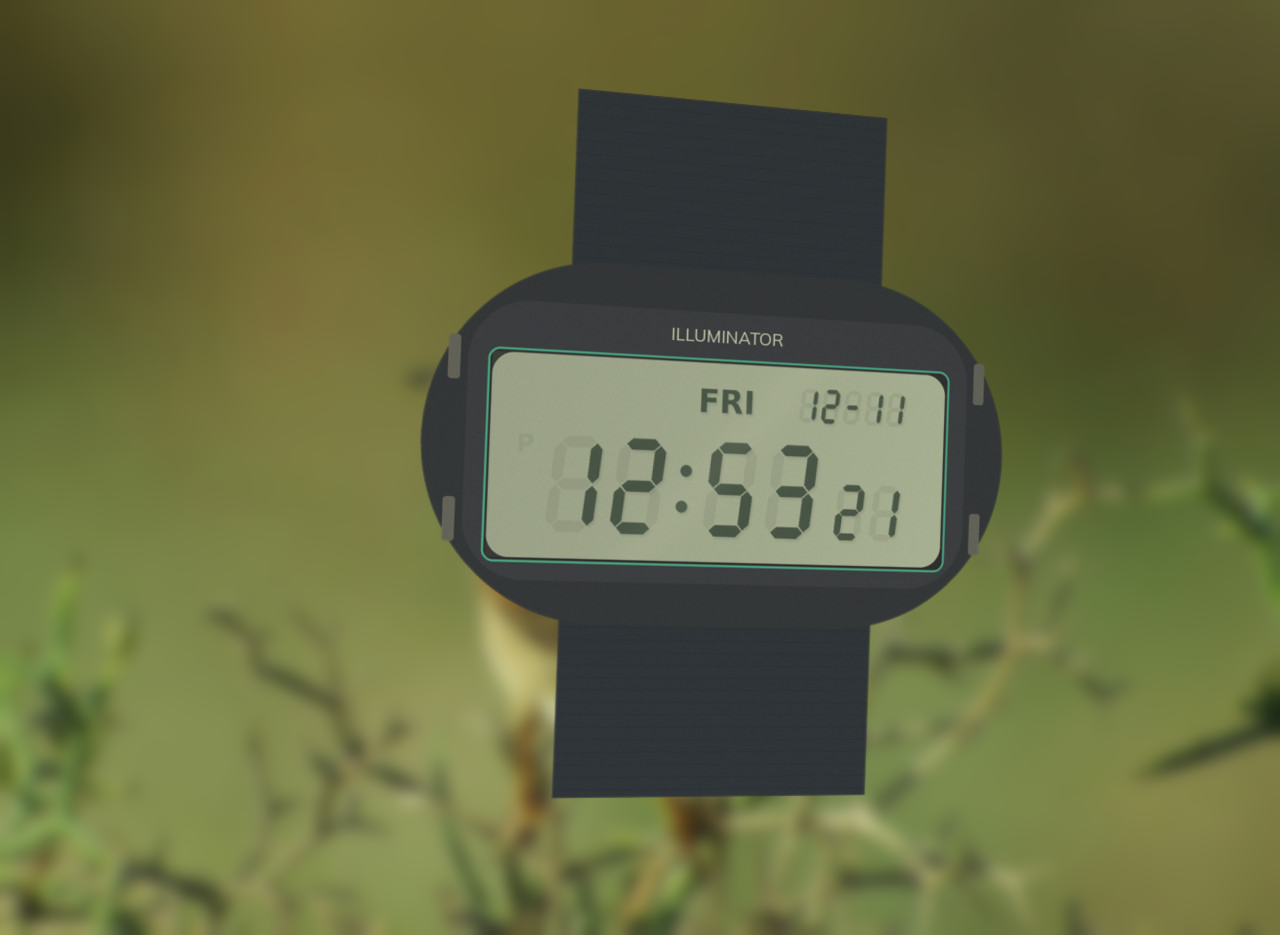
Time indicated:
12h53m21s
